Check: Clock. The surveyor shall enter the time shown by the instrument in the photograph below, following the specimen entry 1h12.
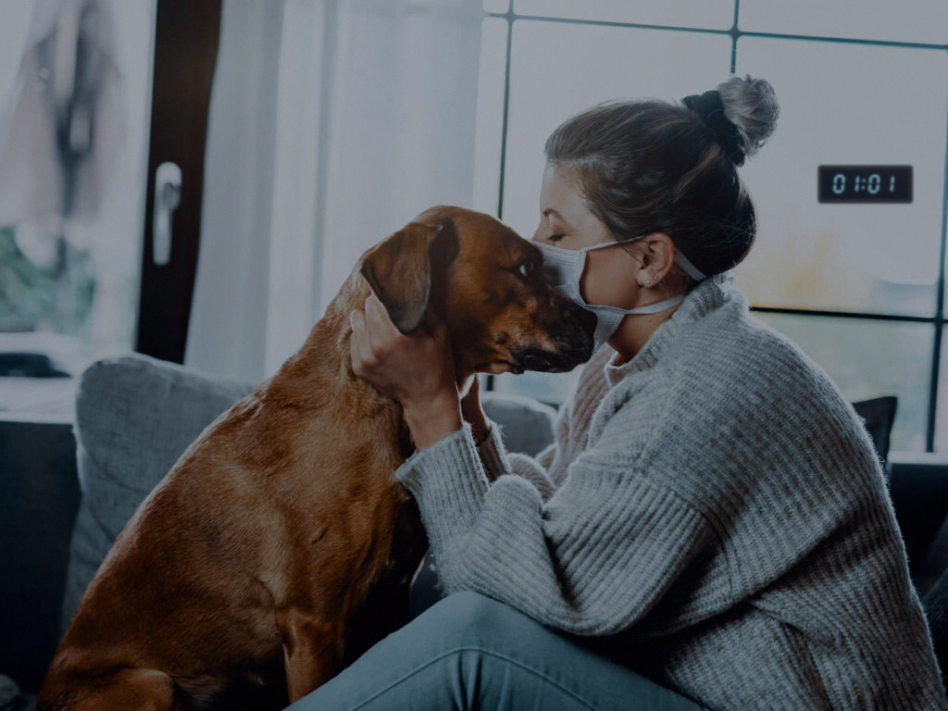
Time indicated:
1h01
